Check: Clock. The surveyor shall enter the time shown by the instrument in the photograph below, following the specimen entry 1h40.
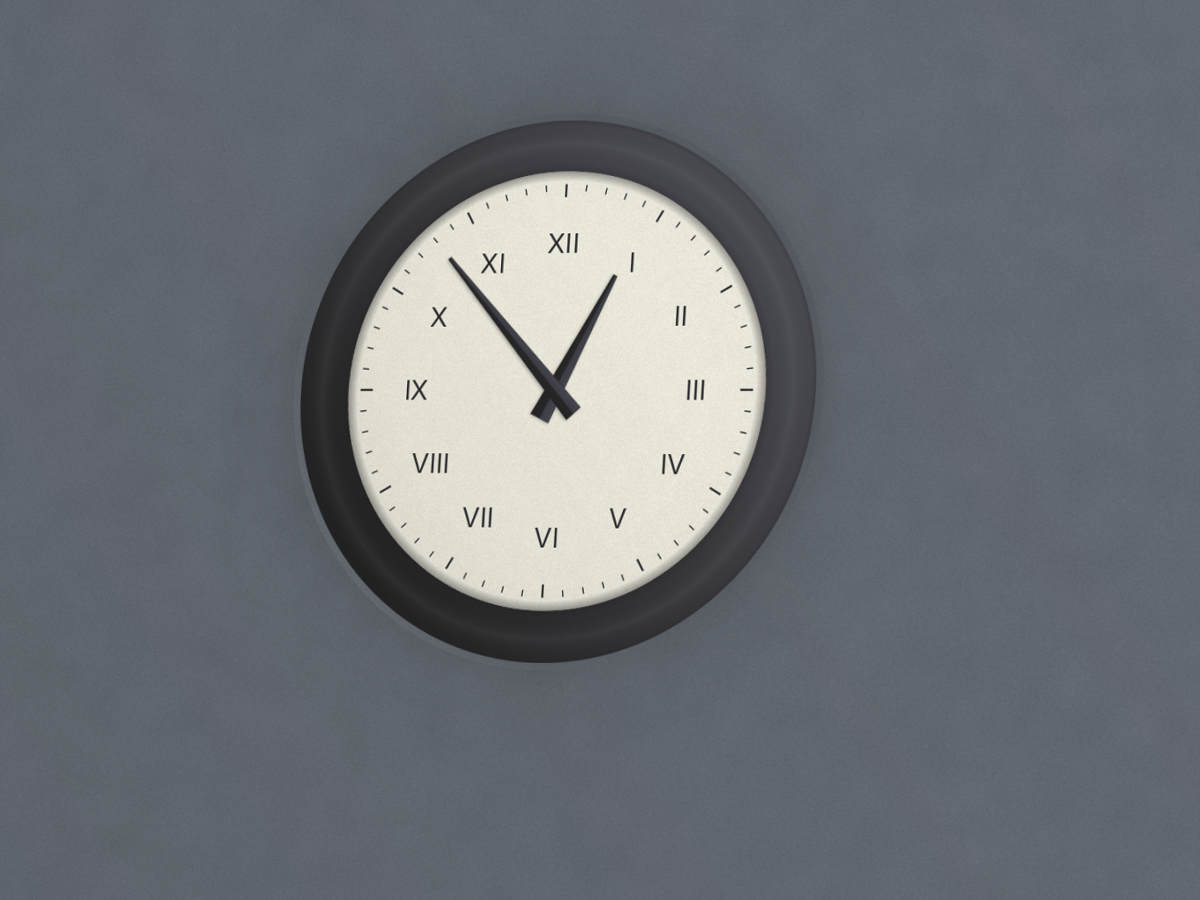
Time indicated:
12h53
